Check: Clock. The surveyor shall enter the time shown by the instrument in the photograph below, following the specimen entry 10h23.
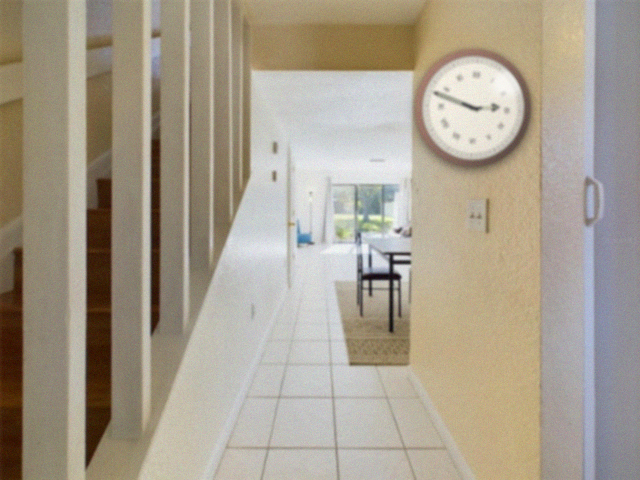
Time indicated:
2h48
